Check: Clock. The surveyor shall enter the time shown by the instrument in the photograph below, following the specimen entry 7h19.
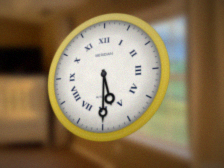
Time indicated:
5h30
